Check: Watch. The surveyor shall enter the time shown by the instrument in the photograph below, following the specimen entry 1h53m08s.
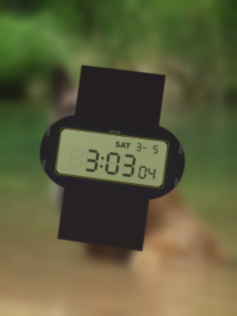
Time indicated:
3h03m04s
